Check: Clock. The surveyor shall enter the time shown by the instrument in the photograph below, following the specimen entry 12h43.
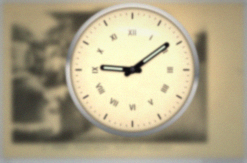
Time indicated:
9h09
